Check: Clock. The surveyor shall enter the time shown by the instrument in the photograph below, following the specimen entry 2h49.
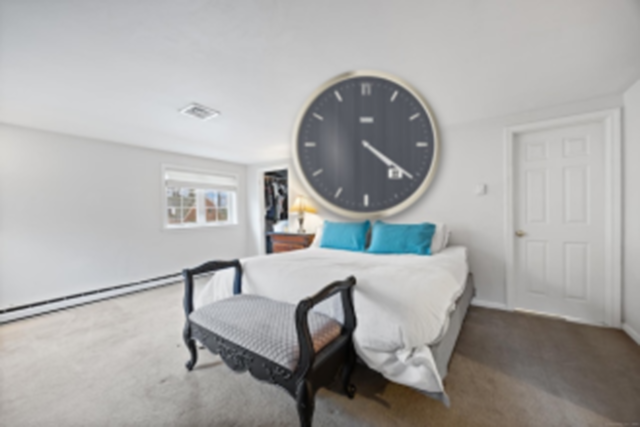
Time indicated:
4h21
